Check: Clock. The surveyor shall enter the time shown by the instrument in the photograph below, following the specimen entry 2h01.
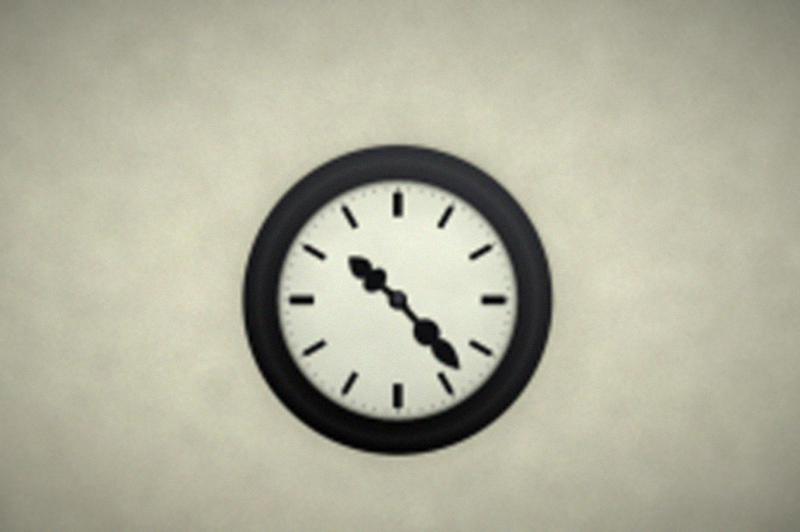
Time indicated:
10h23
